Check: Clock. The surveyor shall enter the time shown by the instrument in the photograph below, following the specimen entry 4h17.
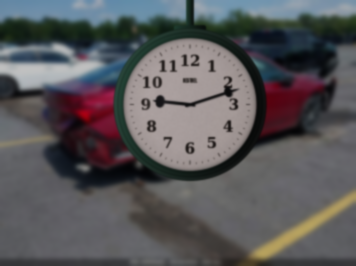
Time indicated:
9h12
